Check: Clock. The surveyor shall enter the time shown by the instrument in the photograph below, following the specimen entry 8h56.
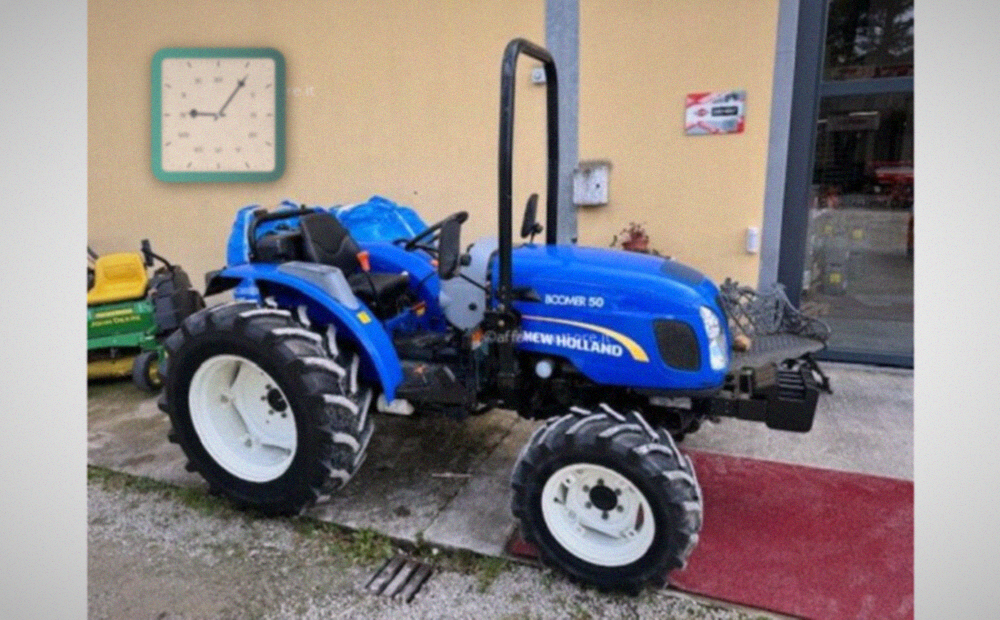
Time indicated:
9h06
